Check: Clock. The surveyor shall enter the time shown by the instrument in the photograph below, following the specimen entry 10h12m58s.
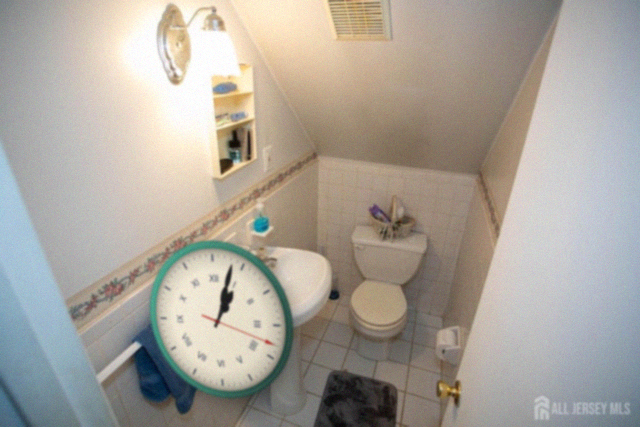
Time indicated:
1h03m18s
